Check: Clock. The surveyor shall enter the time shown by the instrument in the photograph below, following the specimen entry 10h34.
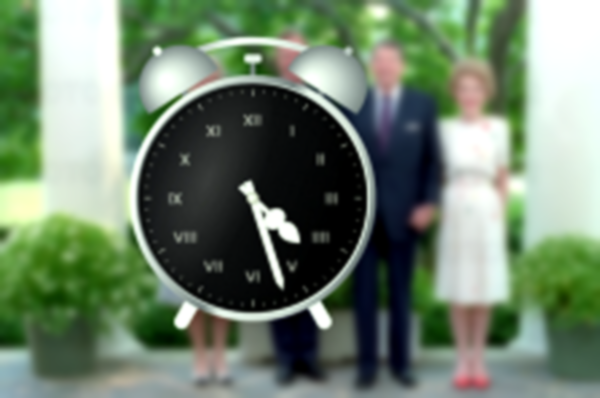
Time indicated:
4h27
